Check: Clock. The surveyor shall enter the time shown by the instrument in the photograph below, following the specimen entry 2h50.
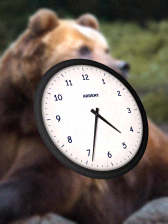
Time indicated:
4h34
